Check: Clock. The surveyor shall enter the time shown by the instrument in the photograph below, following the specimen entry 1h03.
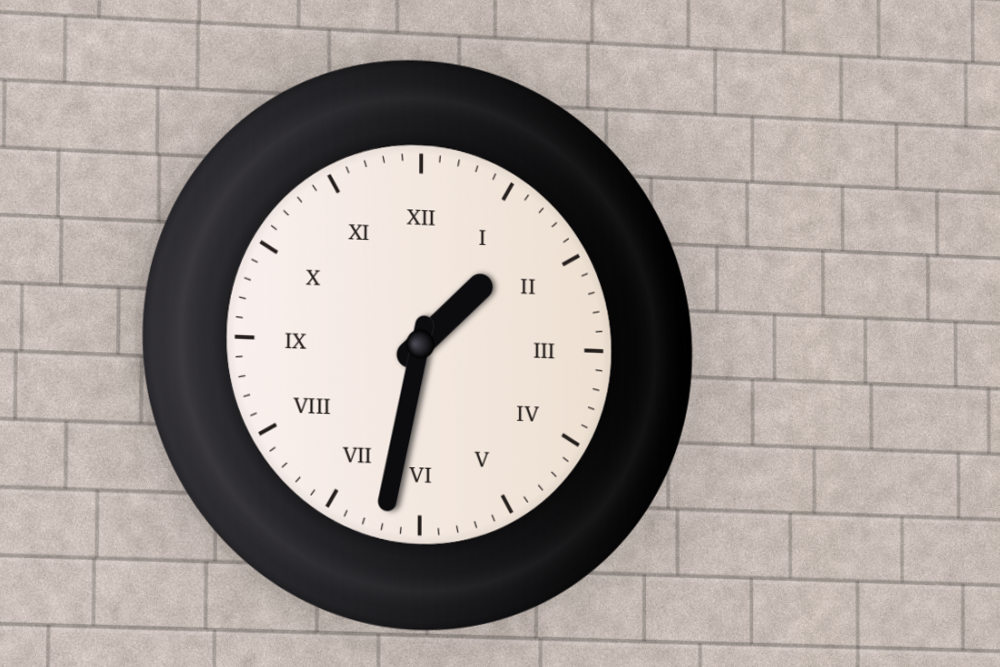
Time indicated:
1h32
